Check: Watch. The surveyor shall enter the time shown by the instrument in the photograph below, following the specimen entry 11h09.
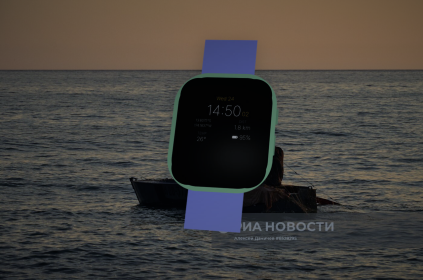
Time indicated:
14h50
